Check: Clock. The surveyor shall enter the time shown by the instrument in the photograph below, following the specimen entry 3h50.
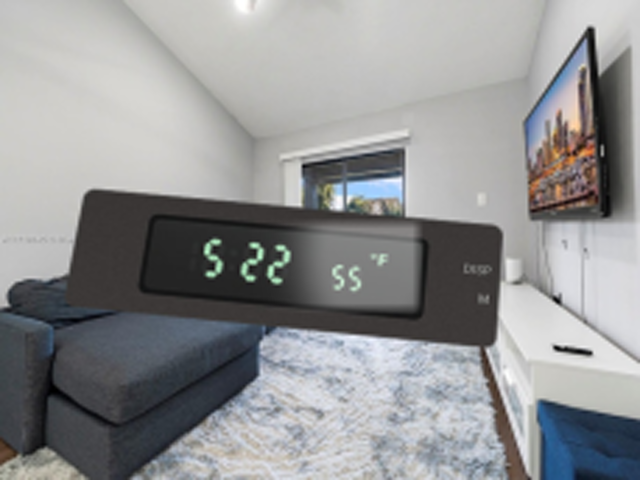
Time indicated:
5h22
